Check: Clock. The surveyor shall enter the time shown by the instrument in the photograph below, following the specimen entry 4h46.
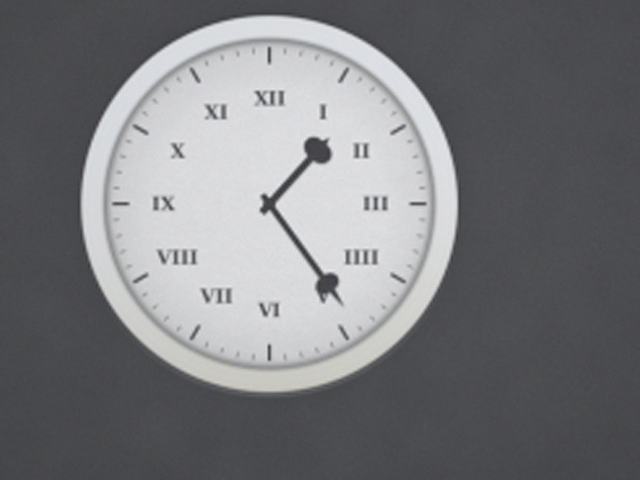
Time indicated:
1h24
